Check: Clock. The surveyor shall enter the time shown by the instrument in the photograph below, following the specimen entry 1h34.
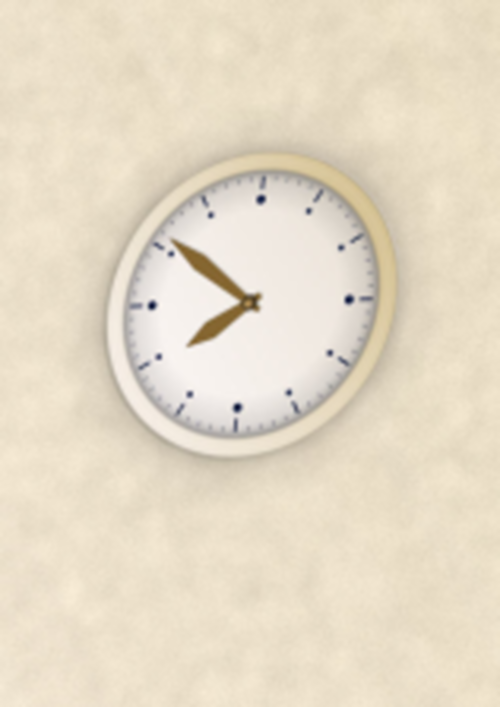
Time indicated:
7h51
